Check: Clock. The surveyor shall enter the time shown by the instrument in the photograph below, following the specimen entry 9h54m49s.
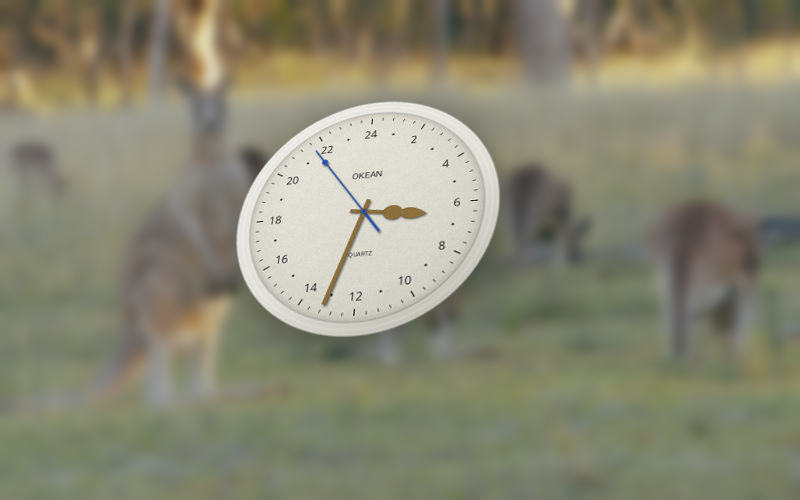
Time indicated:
6h32m54s
